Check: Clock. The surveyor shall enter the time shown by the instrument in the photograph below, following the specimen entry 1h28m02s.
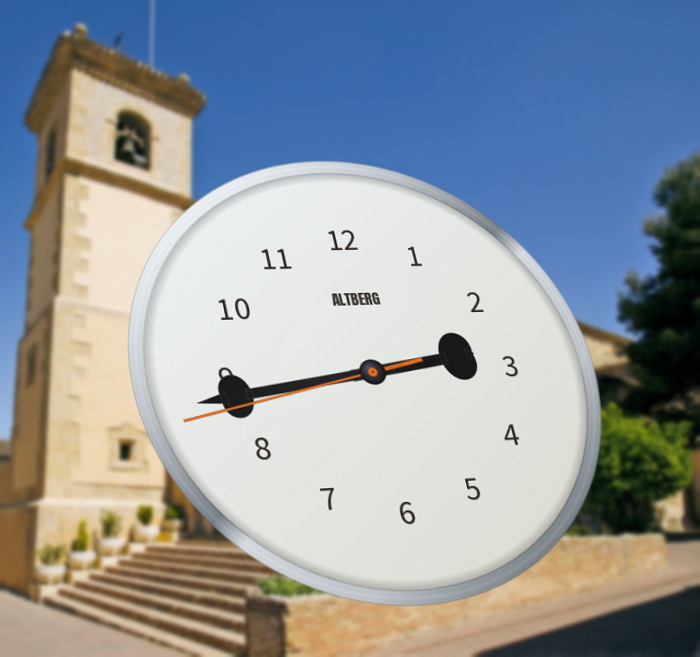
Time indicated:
2h43m43s
